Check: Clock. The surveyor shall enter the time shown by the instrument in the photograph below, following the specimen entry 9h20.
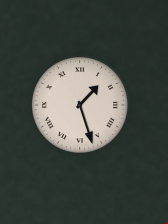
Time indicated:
1h27
